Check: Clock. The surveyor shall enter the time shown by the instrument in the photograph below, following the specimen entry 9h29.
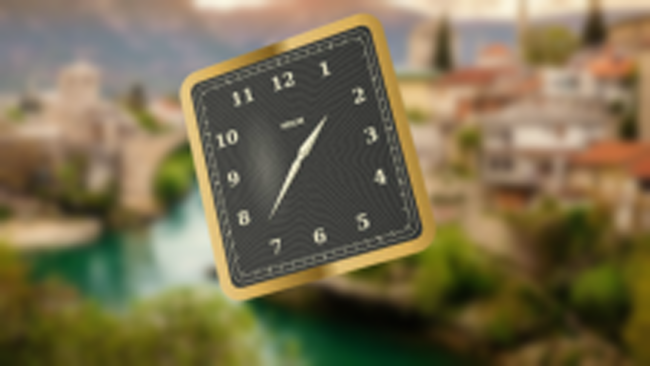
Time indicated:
1h37
